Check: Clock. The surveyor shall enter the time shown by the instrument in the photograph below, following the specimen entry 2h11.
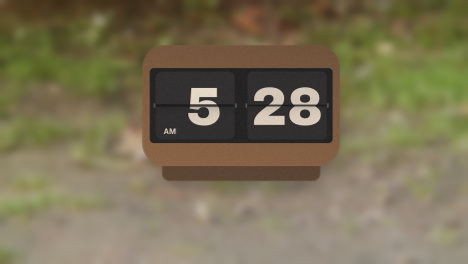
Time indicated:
5h28
